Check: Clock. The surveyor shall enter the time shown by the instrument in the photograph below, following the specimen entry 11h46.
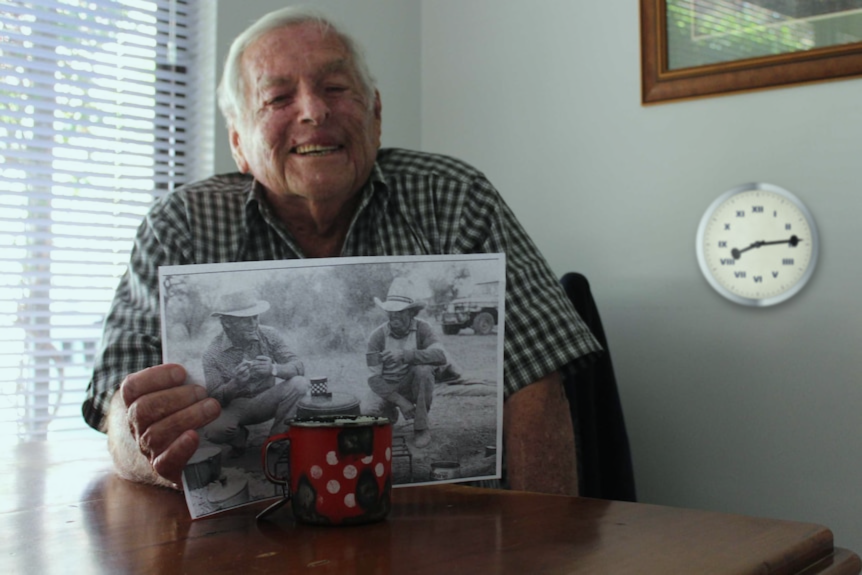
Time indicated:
8h14
